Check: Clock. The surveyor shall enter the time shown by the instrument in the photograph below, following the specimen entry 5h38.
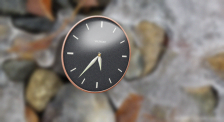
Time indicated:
5h37
